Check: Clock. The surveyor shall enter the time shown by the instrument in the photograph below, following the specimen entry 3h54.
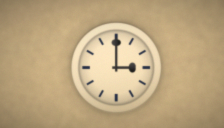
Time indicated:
3h00
